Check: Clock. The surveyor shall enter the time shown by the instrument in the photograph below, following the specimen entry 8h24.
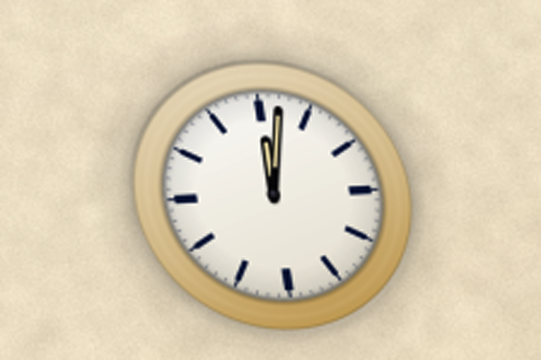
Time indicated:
12h02
